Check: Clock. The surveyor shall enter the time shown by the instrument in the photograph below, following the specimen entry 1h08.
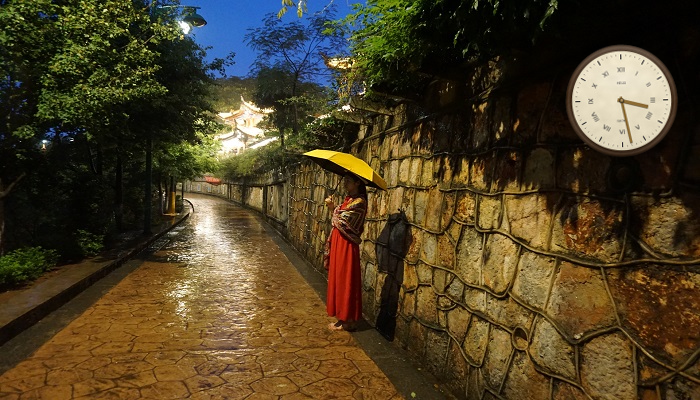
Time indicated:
3h28
